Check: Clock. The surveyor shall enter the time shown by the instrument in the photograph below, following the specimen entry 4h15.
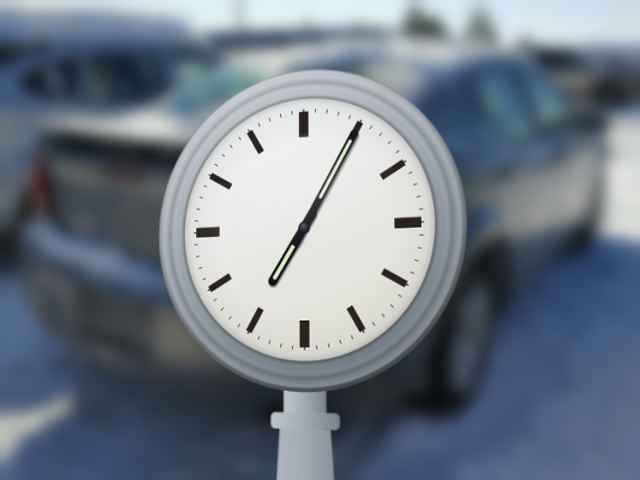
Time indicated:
7h05
